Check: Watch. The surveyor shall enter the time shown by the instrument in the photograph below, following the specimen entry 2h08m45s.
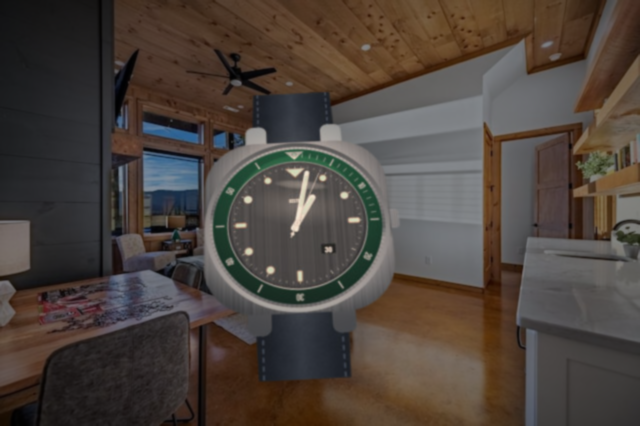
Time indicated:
1h02m04s
